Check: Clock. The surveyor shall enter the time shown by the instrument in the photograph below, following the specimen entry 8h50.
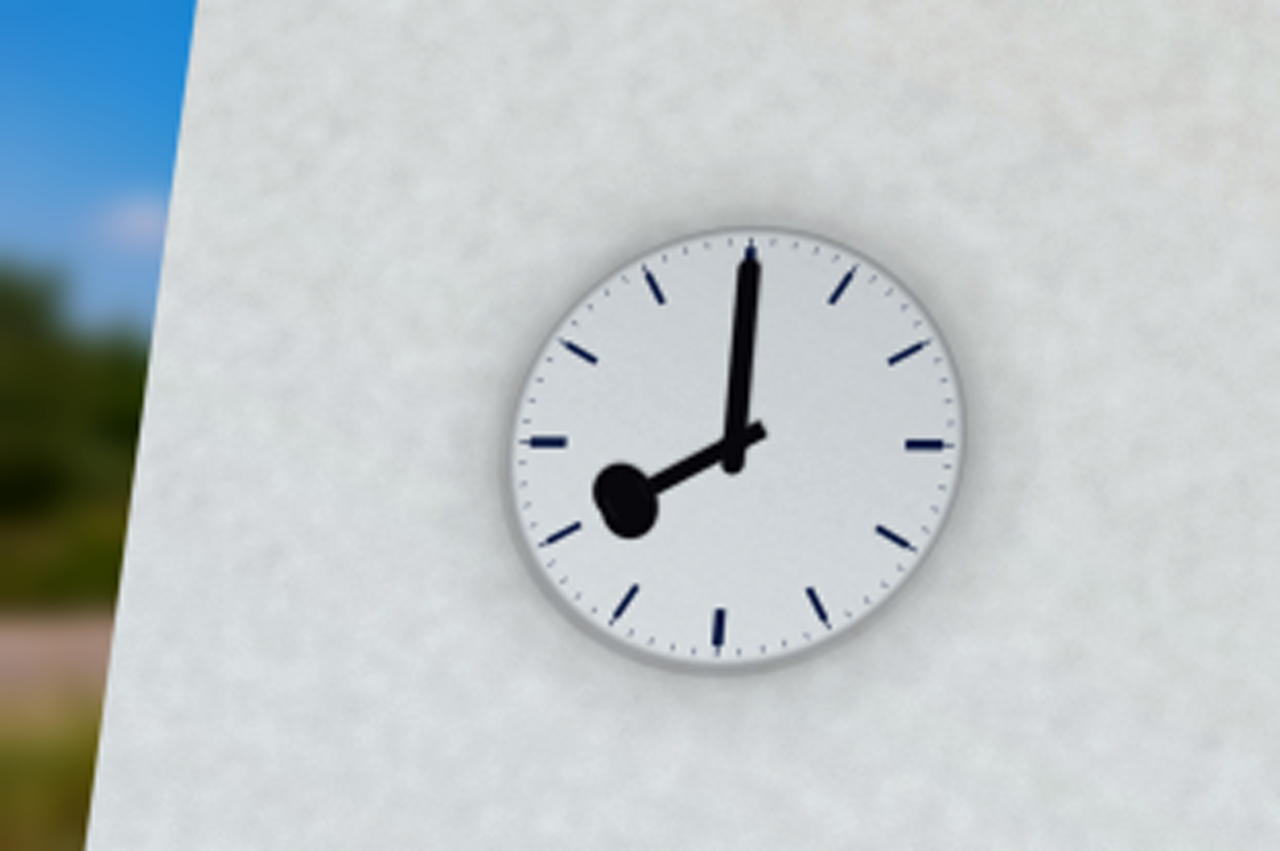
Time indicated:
8h00
